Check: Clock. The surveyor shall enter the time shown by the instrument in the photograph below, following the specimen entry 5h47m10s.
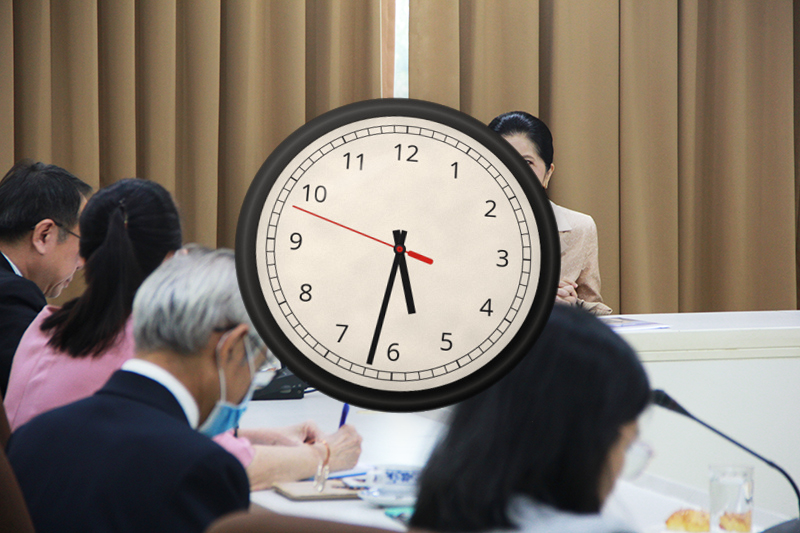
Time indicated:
5h31m48s
